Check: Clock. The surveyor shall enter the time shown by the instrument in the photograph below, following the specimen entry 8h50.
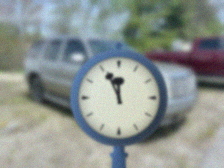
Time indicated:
11h56
